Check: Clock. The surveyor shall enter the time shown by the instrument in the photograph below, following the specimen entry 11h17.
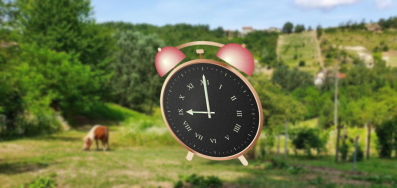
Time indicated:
9h00
